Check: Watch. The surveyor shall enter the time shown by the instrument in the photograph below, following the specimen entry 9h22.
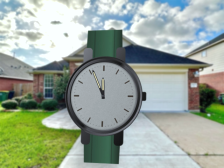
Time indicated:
11h56
